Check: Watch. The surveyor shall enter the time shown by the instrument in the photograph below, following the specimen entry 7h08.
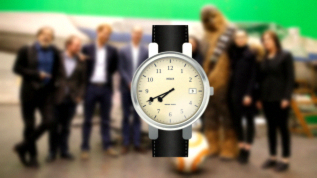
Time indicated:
7h41
